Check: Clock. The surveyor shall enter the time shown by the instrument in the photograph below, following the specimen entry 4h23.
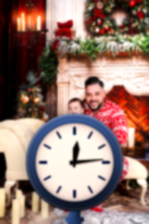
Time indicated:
12h14
